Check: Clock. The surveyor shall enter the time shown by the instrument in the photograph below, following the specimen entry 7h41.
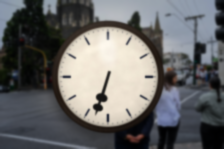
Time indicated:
6h33
